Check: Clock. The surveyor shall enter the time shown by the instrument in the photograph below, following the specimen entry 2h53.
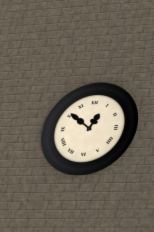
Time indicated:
12h51
